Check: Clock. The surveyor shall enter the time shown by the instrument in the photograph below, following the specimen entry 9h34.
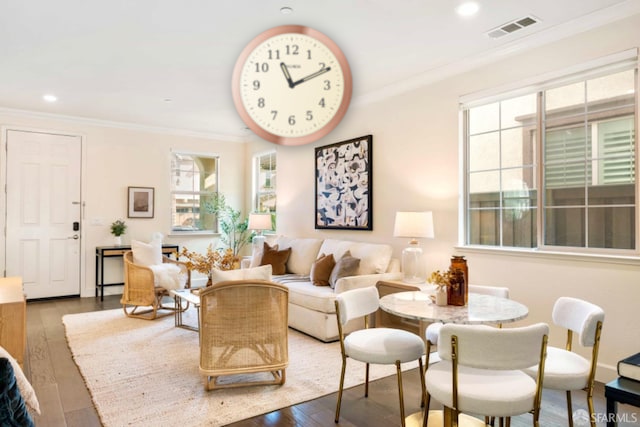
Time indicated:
11h11
